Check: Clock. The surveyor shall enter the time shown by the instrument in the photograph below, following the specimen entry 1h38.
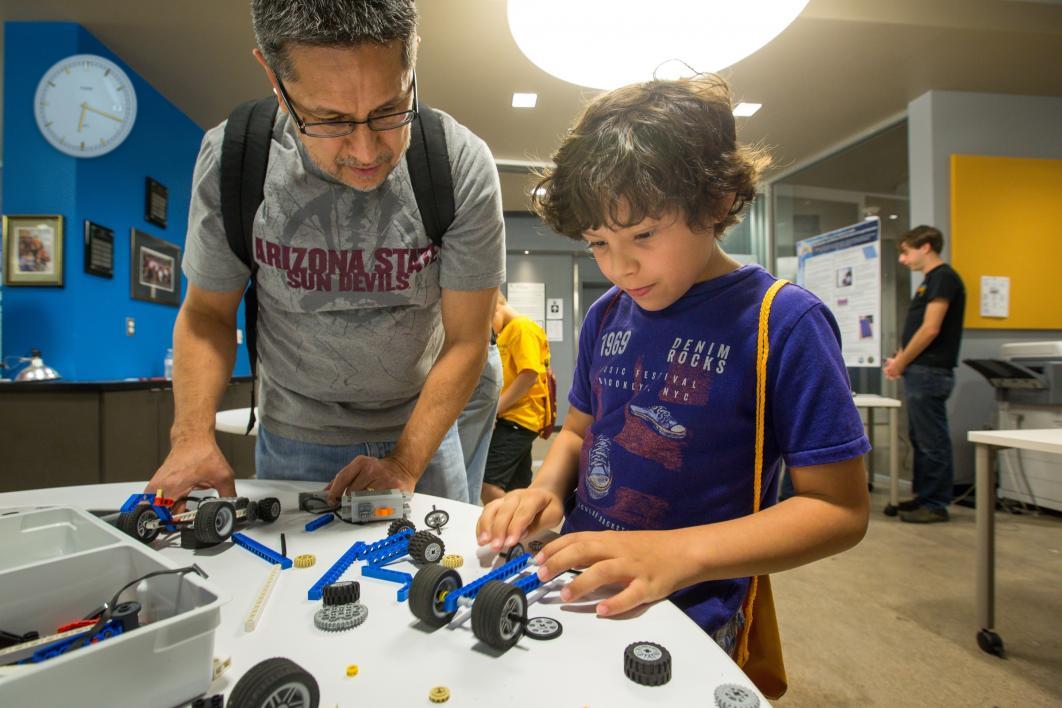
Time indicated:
6h18
